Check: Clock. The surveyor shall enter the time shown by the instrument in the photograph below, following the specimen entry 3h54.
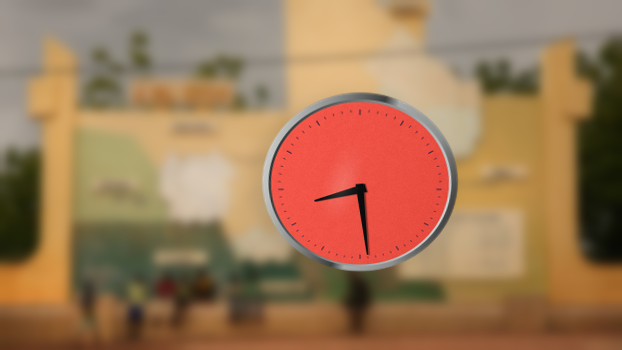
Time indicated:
8h29
